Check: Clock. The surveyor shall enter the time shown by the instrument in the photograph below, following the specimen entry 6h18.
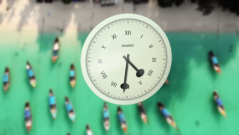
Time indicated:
4h31
